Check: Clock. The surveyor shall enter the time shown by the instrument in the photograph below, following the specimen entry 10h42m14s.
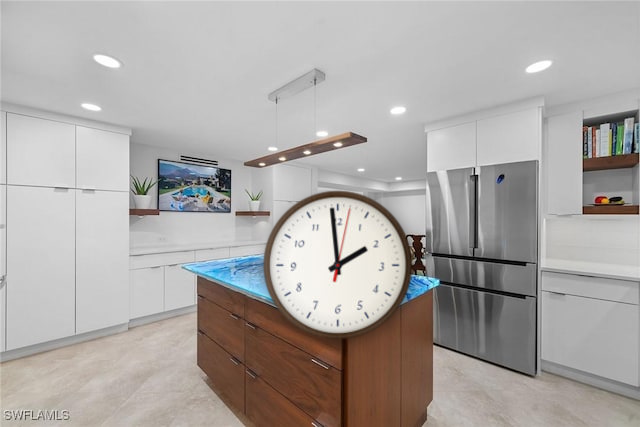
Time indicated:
1h59m02s
